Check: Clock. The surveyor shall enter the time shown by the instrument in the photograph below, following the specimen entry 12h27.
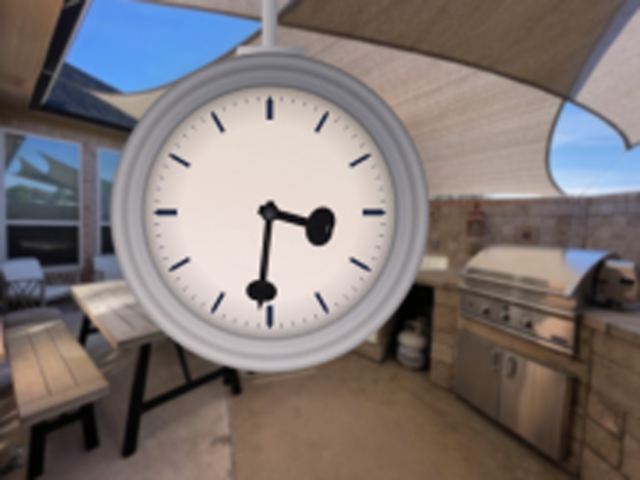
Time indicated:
3h31
